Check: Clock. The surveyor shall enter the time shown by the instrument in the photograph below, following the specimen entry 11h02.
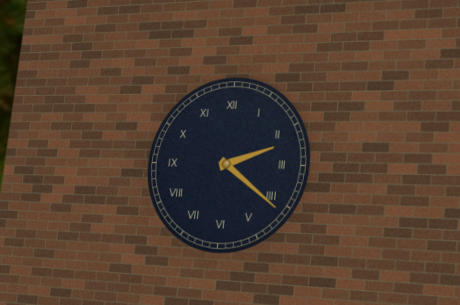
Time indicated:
2h21
